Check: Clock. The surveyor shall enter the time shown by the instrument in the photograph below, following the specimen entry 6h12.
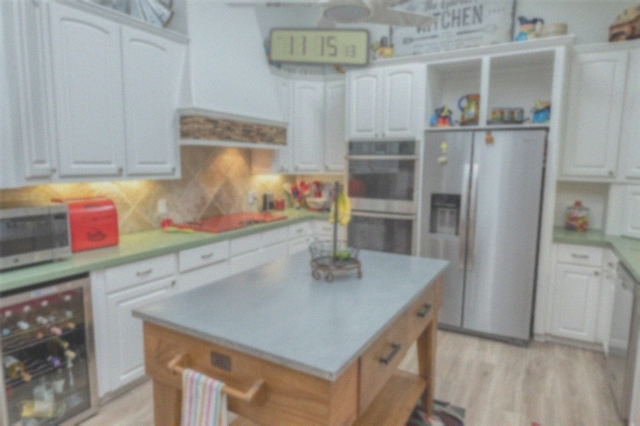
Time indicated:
11h15
